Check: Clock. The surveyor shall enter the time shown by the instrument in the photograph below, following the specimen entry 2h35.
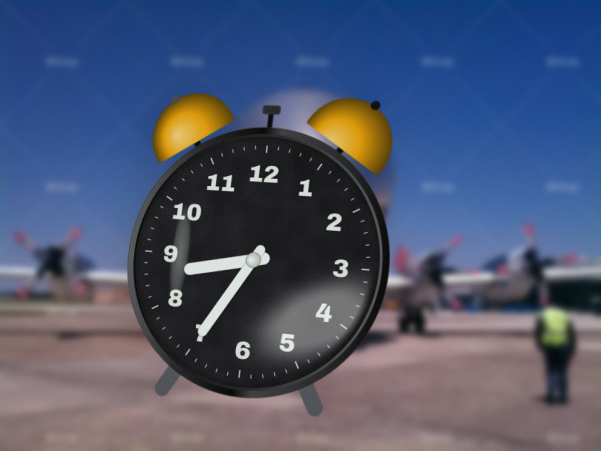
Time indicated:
8h35
